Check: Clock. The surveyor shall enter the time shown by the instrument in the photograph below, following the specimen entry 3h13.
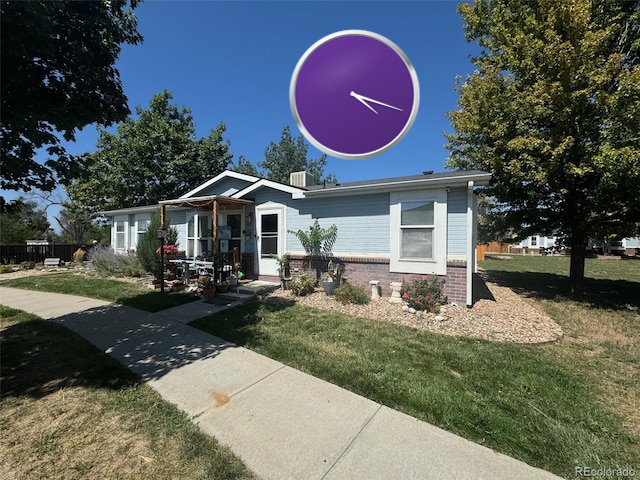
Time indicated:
4h18
